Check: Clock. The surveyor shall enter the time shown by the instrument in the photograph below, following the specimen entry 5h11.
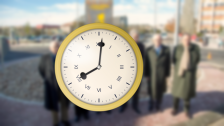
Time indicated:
8h01
